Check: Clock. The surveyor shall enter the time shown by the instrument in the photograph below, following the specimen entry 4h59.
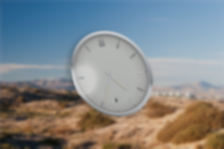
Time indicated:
4h34
